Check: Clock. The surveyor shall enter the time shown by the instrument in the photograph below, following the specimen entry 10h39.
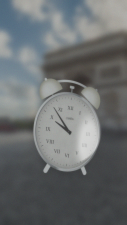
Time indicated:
9h53
